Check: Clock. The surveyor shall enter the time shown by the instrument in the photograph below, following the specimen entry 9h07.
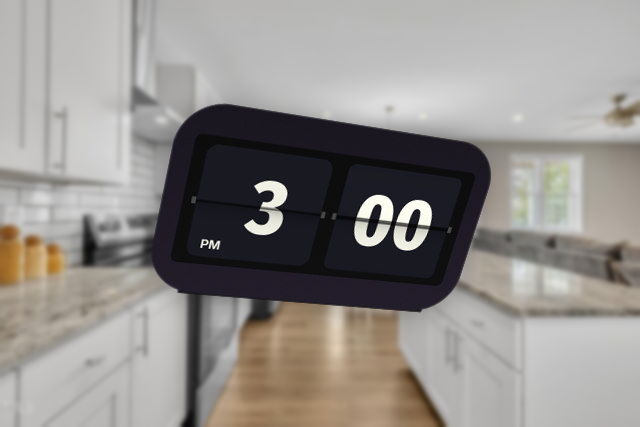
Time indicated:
3h00
